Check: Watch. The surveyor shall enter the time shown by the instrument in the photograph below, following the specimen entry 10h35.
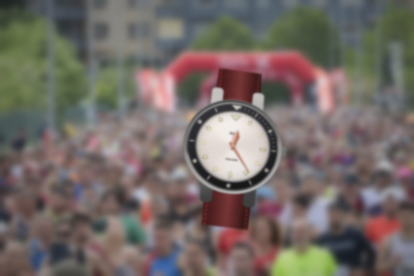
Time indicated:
12h24
